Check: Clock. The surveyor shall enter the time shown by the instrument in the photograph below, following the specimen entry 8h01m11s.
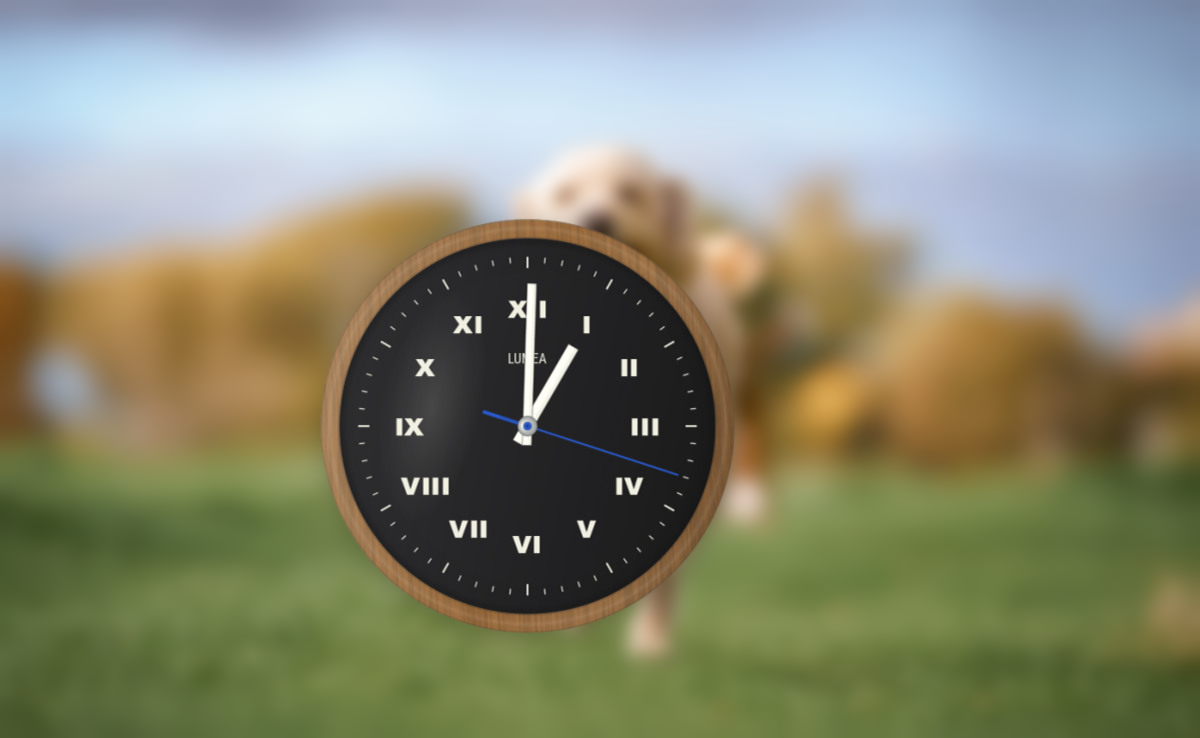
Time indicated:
1h00m18s
